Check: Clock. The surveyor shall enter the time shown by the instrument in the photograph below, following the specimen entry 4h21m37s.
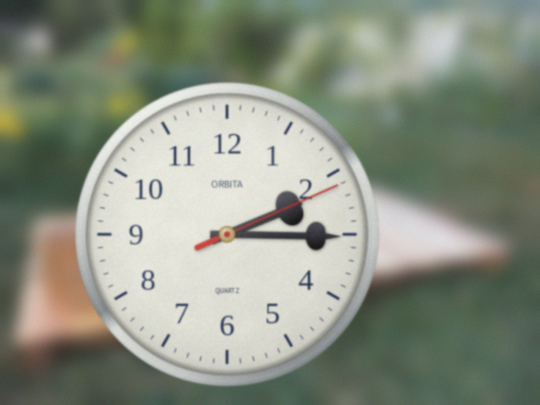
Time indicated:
2h15m11s
